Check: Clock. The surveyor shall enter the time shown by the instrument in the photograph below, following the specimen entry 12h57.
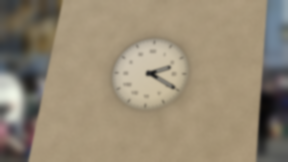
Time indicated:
2h20
